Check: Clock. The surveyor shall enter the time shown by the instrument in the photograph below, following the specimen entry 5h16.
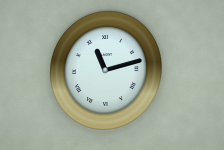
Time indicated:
11h13
